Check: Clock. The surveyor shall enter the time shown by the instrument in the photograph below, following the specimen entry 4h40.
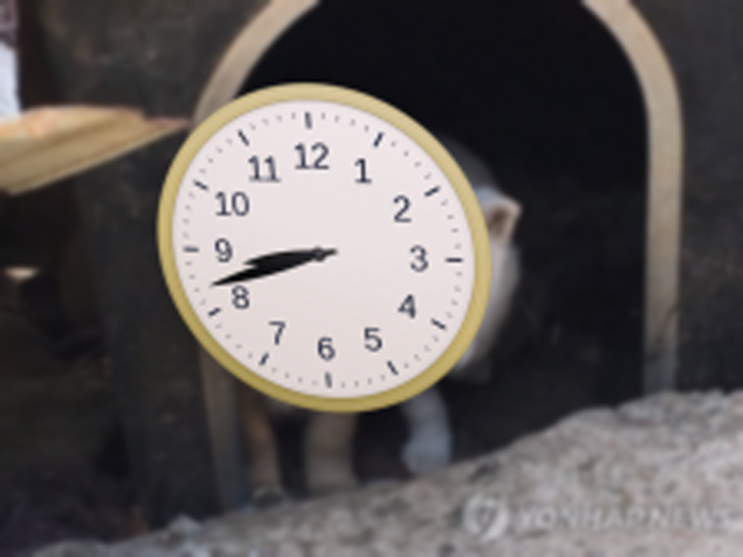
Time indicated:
8h42
